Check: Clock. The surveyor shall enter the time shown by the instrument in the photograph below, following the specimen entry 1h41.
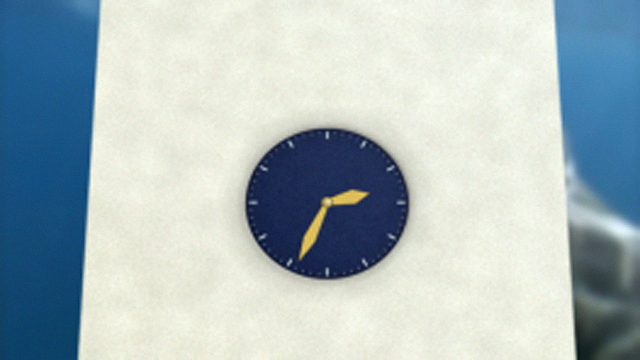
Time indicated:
2h34
